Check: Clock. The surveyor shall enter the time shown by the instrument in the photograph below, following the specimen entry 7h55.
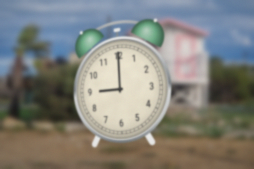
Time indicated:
9h00
